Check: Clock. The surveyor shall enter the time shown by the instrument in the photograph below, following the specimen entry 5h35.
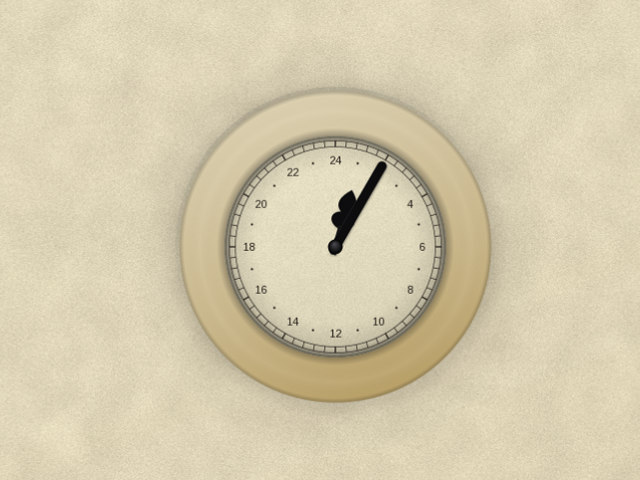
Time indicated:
1h05
